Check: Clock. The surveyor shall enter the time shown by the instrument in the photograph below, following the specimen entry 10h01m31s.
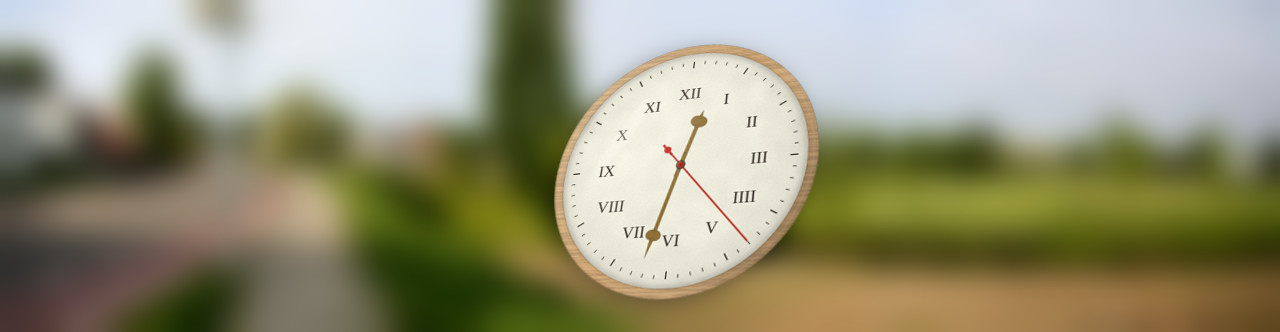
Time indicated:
12h32m23s
